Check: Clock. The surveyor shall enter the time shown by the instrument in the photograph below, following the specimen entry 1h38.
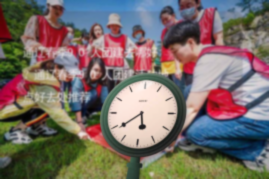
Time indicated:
5h39
